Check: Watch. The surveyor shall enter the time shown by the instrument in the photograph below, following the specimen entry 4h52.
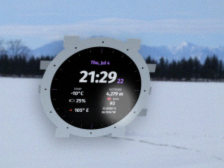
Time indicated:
21h29
